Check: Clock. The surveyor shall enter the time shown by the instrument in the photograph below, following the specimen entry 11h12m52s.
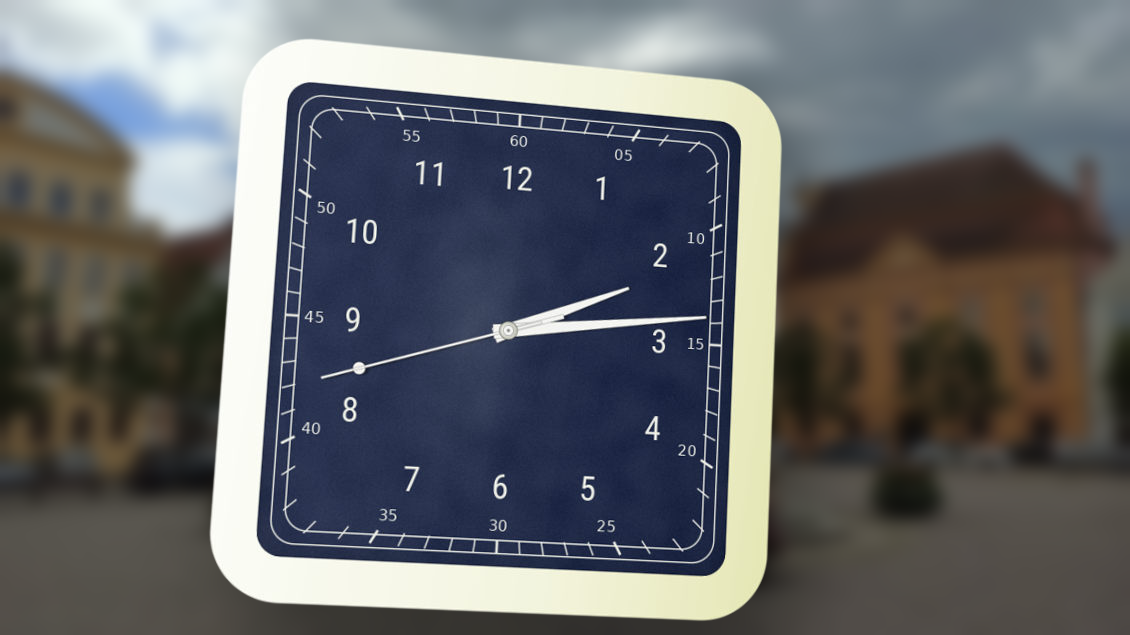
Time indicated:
2h13m42s
